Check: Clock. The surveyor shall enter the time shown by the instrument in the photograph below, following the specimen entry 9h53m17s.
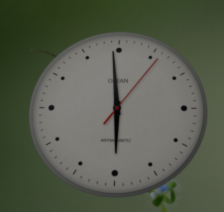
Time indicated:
5h59m06s
